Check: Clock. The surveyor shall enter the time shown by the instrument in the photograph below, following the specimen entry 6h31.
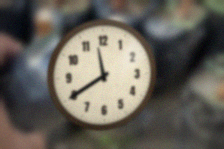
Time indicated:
11h40
